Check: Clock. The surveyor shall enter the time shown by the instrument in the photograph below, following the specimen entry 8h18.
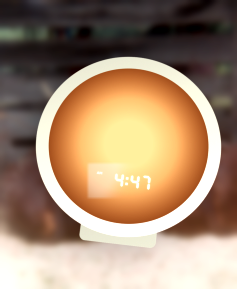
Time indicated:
4h47
